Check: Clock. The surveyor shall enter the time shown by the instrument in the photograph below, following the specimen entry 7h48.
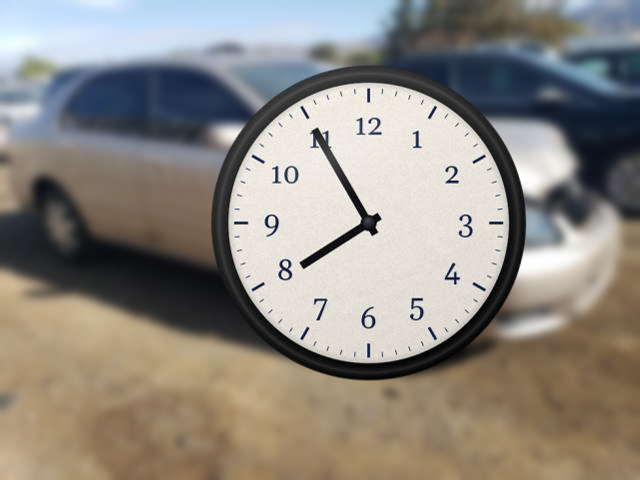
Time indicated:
7h55
